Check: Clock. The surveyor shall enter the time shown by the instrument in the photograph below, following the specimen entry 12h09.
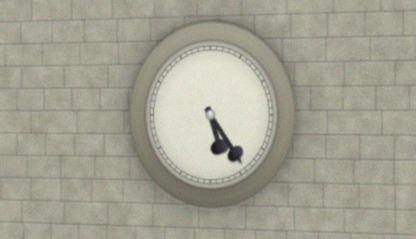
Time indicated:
5h24
